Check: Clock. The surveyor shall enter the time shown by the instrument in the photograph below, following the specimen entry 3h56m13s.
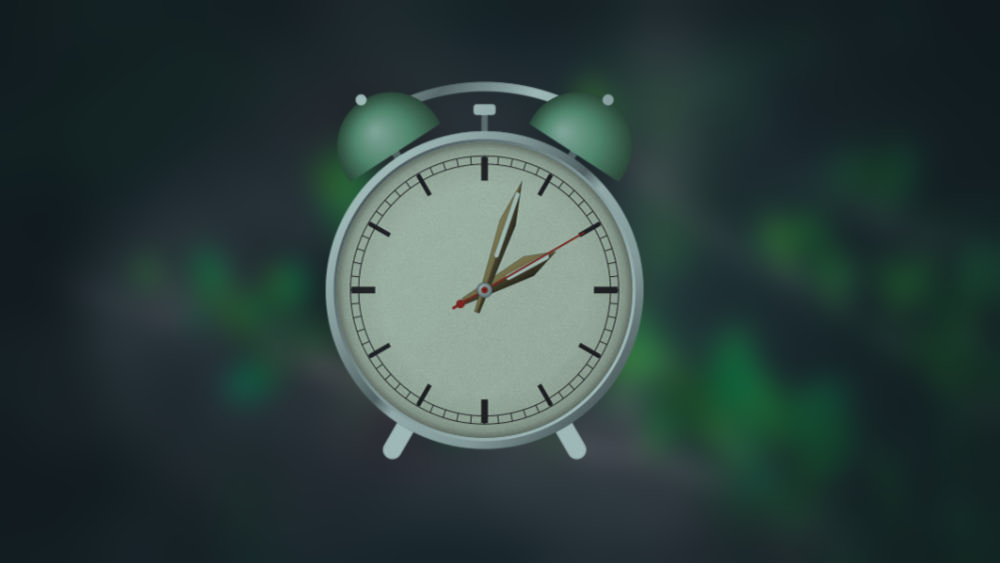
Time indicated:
2h03m10s
